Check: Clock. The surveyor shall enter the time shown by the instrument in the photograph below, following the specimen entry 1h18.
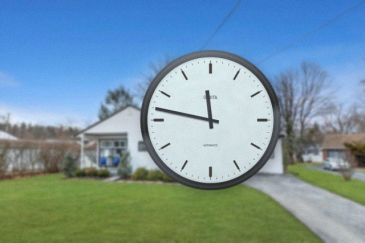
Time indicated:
11h47
